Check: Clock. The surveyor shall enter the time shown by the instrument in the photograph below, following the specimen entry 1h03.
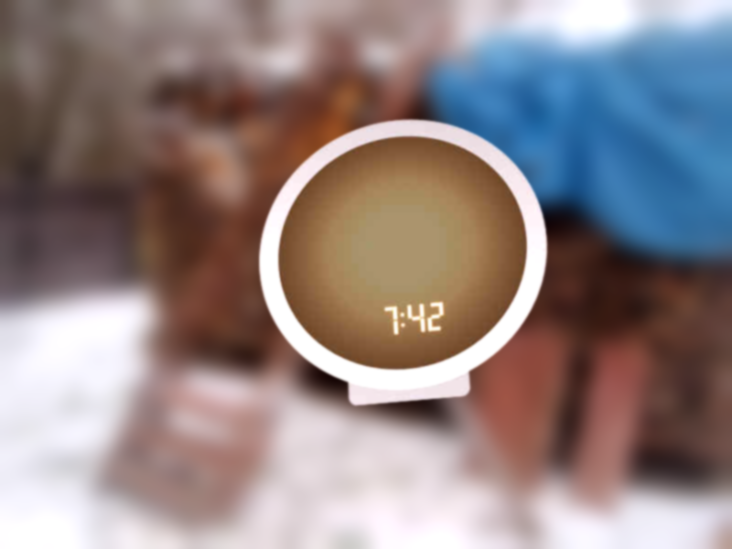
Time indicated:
7h42
